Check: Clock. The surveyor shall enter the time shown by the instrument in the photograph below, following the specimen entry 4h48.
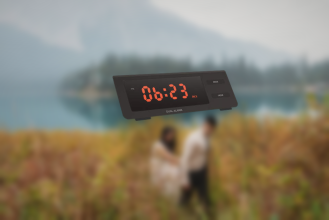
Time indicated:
6h23
